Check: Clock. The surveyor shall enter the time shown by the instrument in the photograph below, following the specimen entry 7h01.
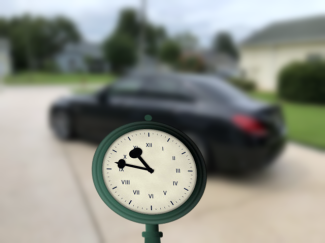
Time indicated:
10h47
